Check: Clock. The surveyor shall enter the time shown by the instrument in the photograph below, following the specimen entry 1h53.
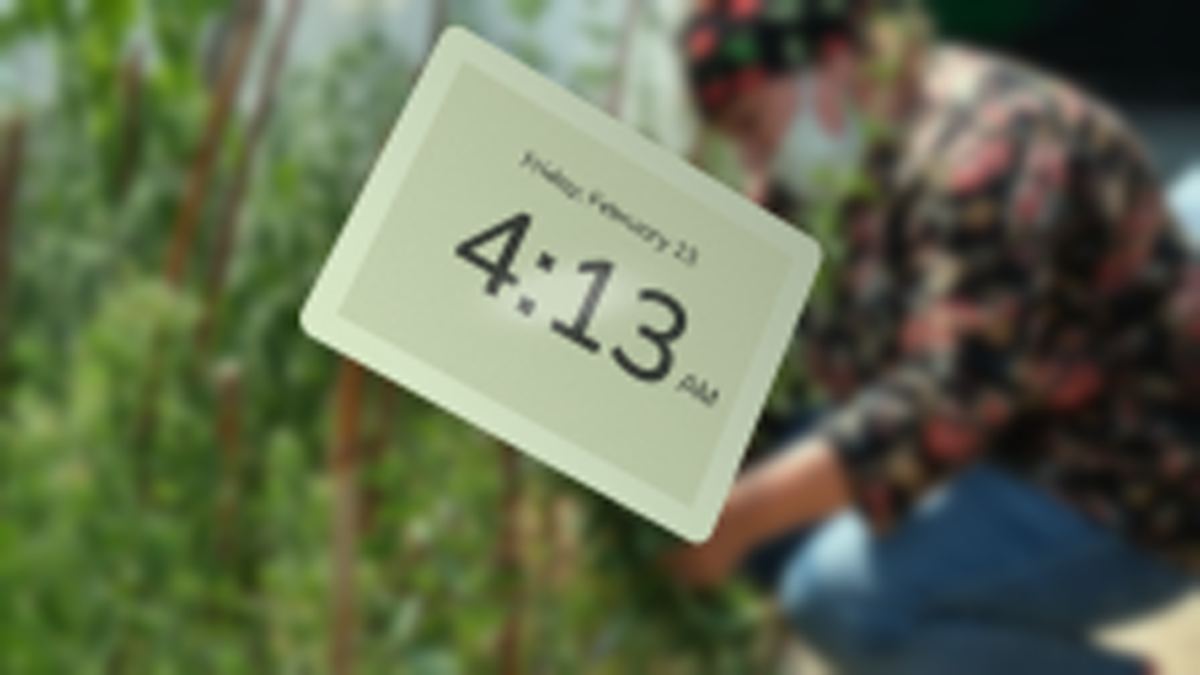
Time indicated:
4h13
